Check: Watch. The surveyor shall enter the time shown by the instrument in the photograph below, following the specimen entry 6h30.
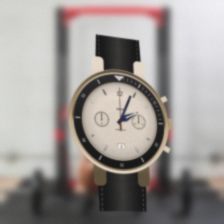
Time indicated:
2h04
